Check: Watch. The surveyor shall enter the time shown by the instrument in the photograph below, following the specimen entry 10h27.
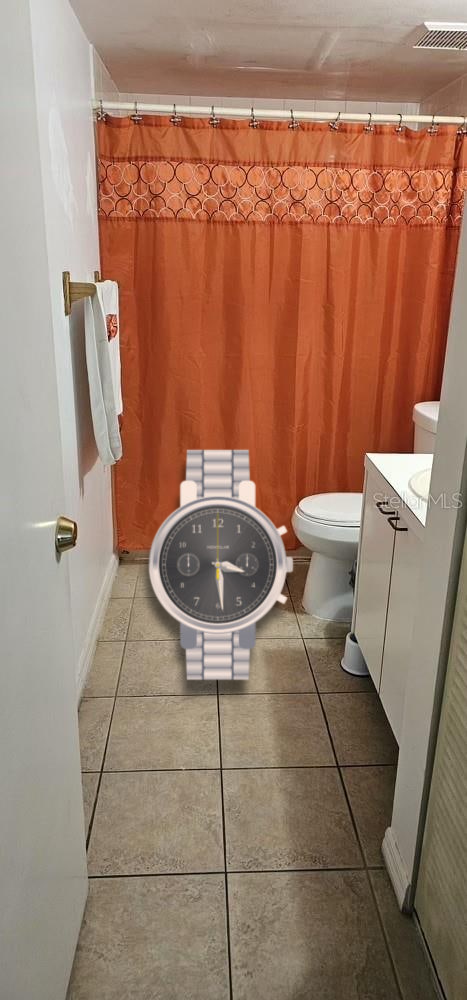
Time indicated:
3h29
